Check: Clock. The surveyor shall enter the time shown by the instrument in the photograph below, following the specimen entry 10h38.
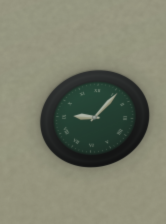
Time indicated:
9h06
